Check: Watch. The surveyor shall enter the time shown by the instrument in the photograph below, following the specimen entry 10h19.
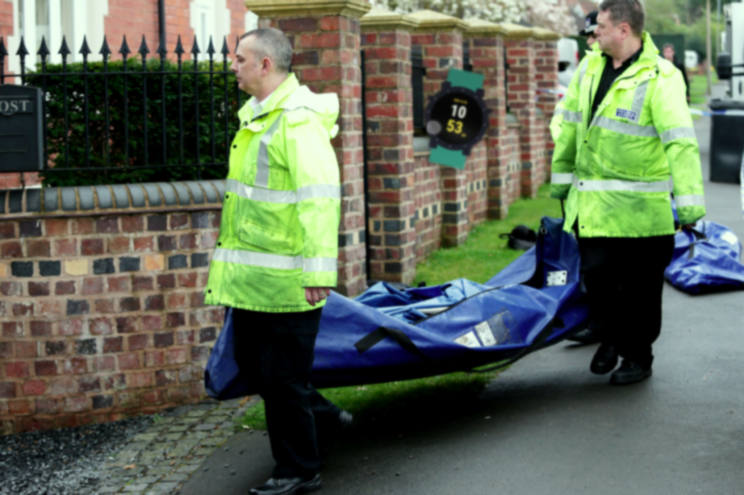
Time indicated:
10h53
